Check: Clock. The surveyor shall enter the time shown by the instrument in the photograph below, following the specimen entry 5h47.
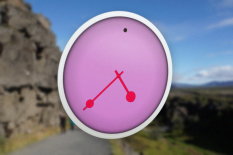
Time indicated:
4h37
